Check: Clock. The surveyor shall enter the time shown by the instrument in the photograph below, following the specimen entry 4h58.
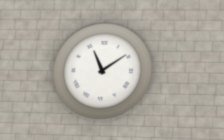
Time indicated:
11h09
